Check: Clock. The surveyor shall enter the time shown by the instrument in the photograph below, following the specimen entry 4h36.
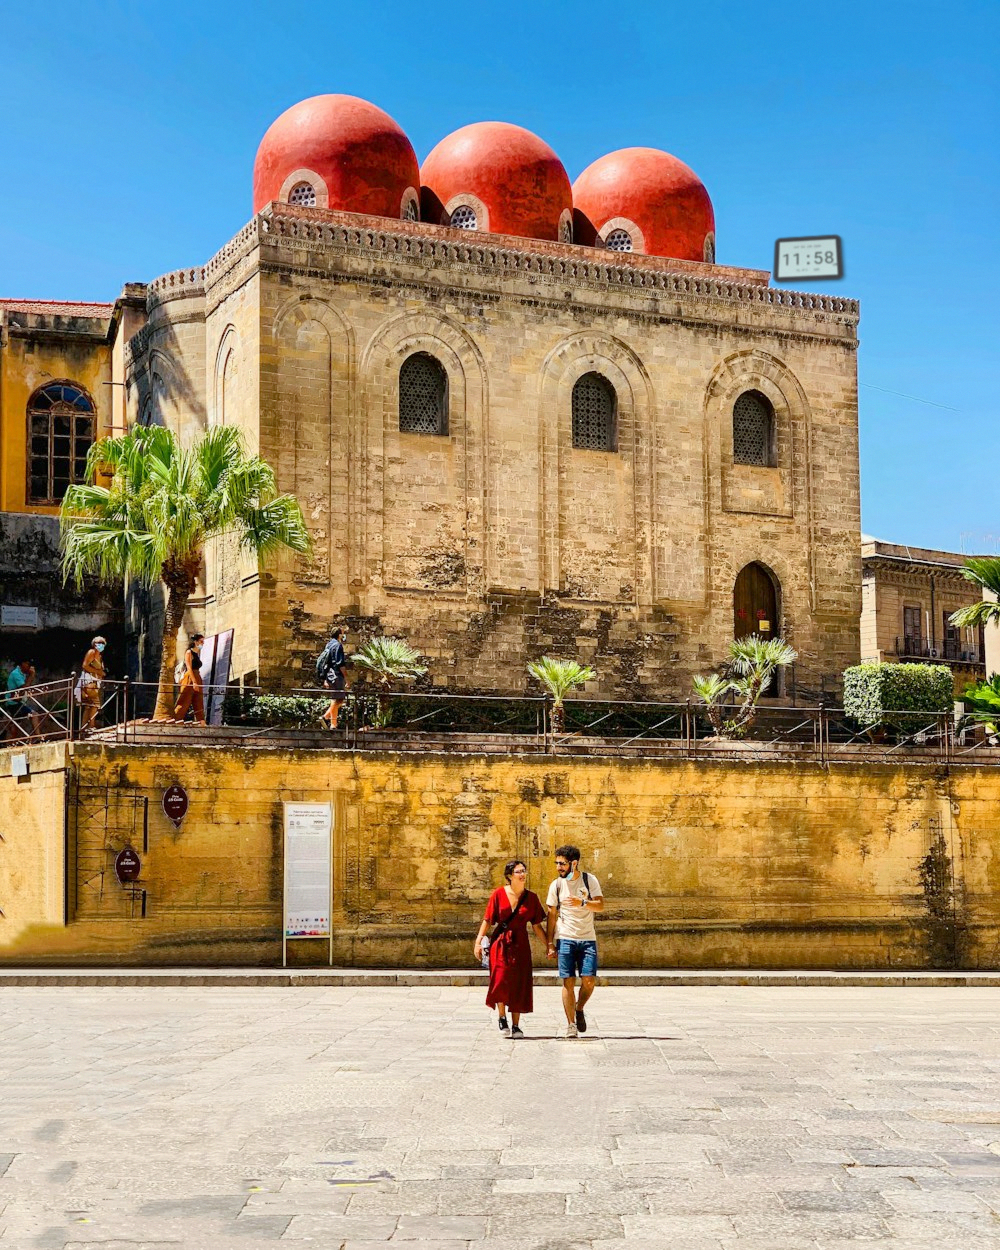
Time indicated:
11h58
